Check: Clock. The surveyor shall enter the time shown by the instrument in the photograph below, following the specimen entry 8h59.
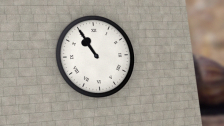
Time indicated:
10h55
